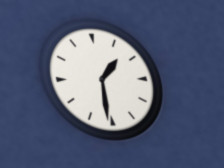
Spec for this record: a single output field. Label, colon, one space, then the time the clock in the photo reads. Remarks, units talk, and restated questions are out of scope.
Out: 1:31
